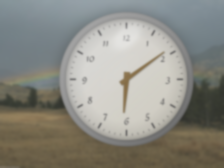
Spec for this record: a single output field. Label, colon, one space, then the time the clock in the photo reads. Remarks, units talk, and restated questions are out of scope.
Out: 6:09
